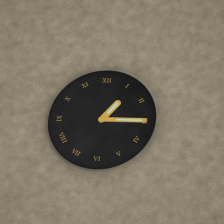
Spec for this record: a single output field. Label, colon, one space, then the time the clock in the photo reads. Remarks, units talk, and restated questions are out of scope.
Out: 1:15
